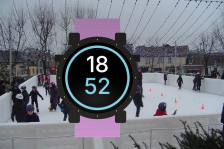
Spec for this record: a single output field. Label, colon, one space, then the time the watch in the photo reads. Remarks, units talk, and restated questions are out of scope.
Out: 18:52
